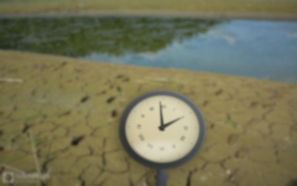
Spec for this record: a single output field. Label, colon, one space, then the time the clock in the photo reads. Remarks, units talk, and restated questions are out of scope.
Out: 1:59
